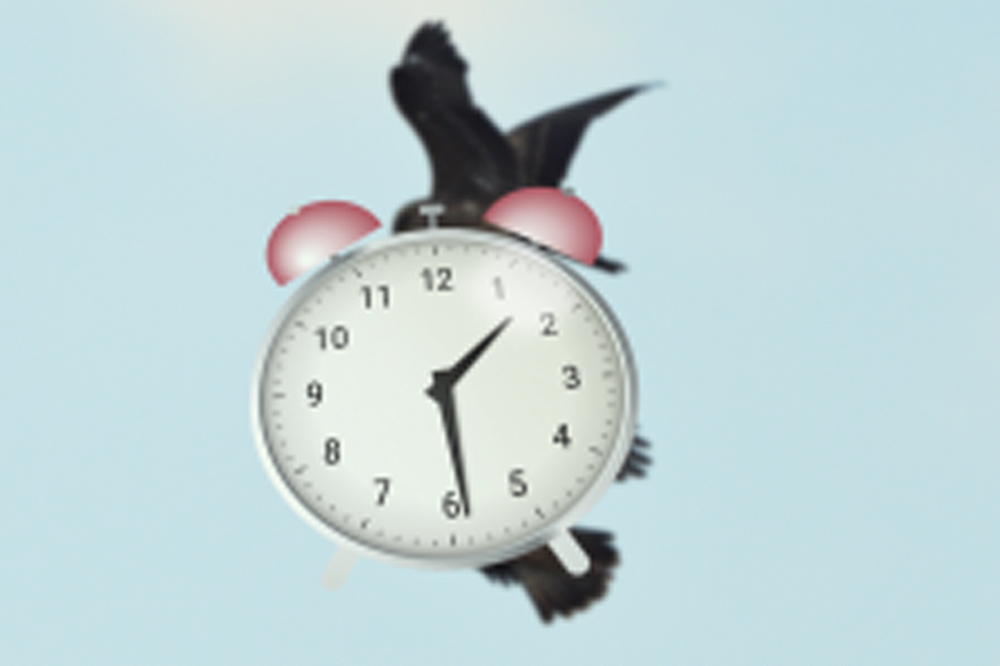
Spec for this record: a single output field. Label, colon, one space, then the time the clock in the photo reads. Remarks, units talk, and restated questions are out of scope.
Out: 1:29
